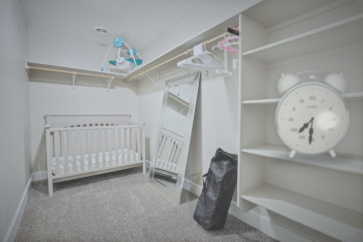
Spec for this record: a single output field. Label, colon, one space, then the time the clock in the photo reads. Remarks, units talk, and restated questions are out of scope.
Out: 7:31
